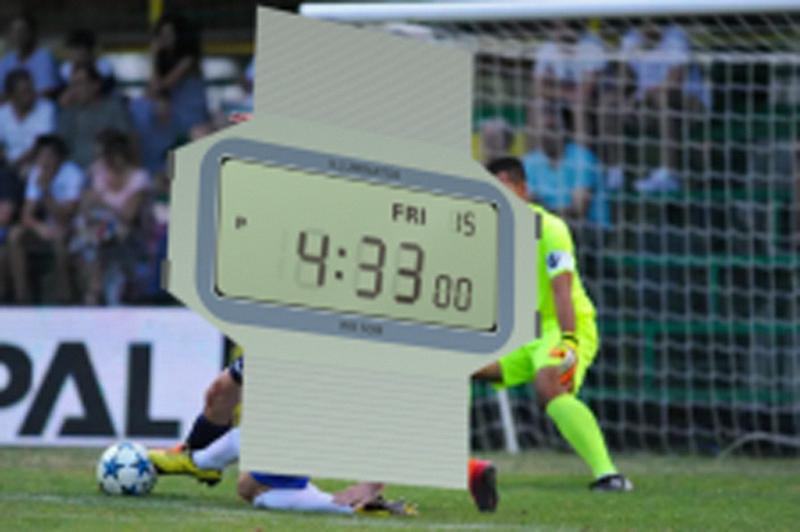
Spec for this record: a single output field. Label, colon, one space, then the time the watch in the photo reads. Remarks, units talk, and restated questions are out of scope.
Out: 4:33:00
